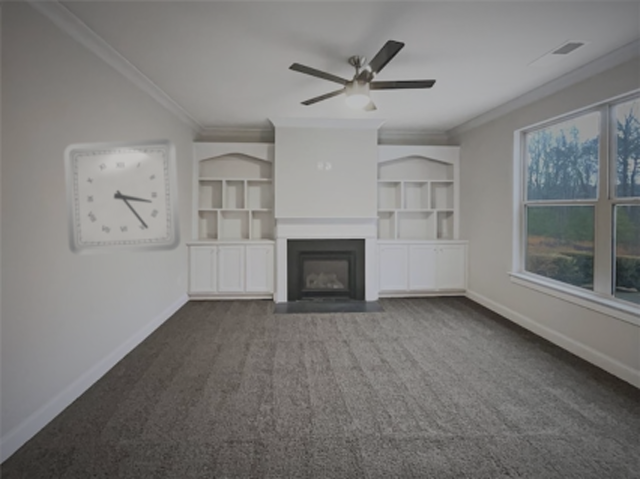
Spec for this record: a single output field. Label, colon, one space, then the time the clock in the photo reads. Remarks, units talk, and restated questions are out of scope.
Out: 3:24
